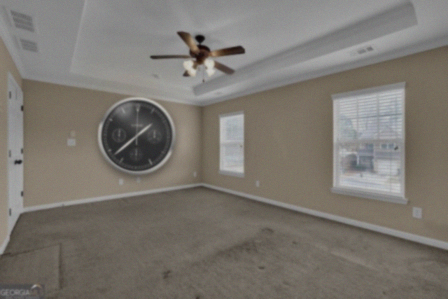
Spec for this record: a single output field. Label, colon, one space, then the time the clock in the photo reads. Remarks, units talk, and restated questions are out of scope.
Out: 1:38
